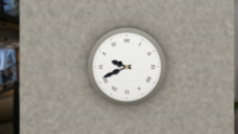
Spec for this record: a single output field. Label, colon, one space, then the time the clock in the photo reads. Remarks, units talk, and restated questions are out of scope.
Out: 9:41
